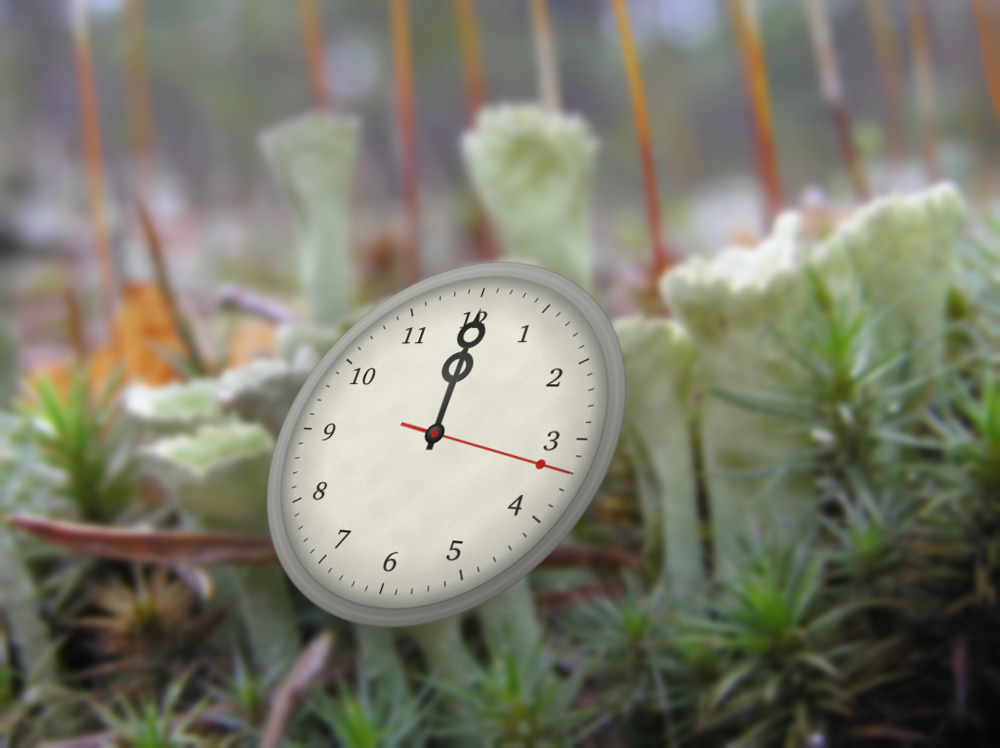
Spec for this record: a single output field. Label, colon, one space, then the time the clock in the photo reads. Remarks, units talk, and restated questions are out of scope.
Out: 12:00:17
